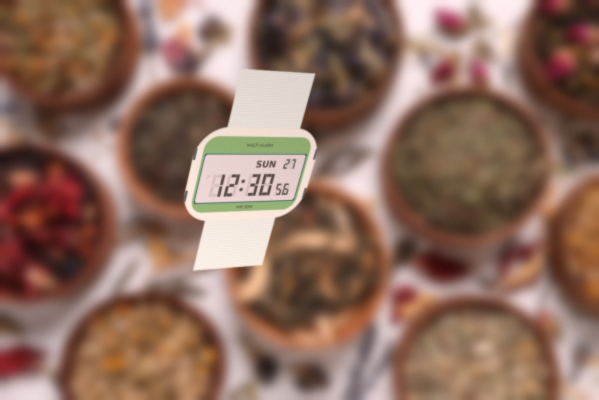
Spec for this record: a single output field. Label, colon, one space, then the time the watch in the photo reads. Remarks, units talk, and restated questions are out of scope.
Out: 12:30:56
